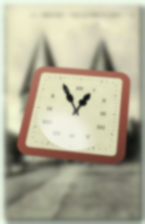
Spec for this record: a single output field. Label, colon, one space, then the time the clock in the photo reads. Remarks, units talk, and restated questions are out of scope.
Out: 12:55
